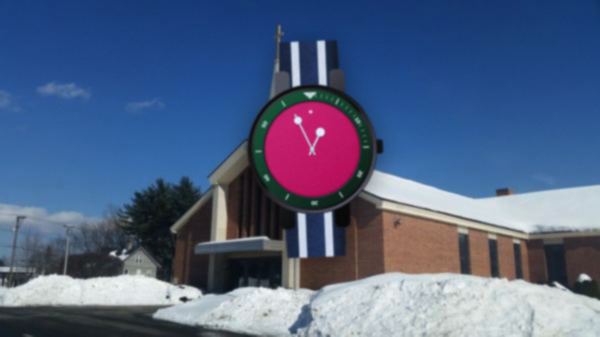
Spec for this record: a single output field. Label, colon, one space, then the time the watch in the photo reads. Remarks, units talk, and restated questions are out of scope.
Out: 12:56
